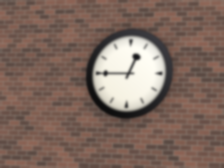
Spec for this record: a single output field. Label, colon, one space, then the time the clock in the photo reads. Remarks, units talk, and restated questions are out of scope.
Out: 12:45
